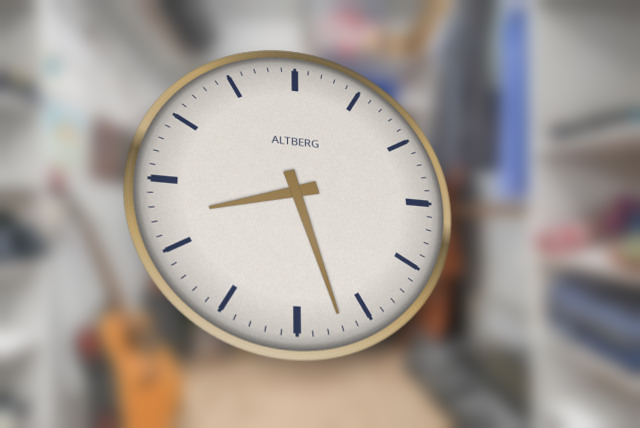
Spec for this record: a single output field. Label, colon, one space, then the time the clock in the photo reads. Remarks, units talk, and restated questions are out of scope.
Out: 8:27
